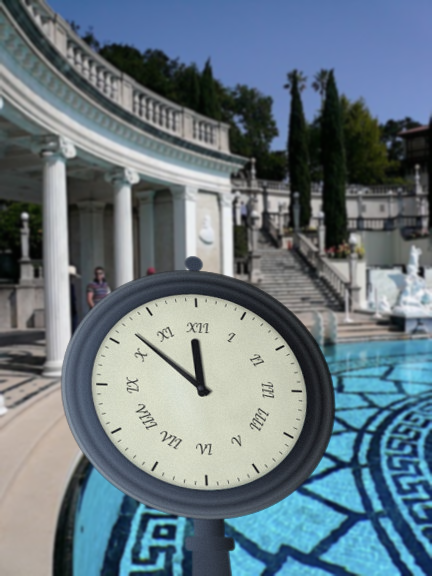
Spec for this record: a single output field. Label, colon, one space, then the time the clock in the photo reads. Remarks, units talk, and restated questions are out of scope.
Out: 11:52
